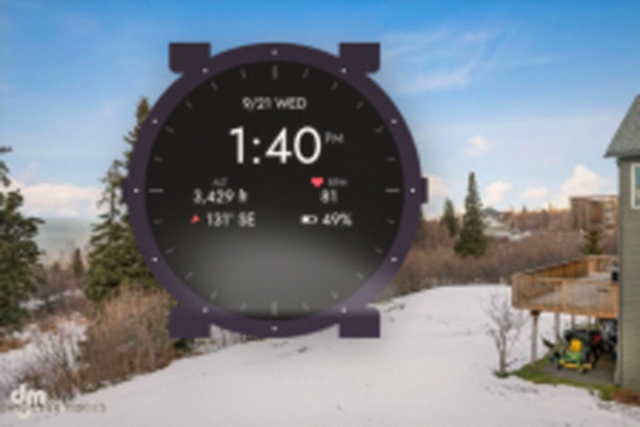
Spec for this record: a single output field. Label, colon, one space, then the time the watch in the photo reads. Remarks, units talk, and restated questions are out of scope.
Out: 1:40
